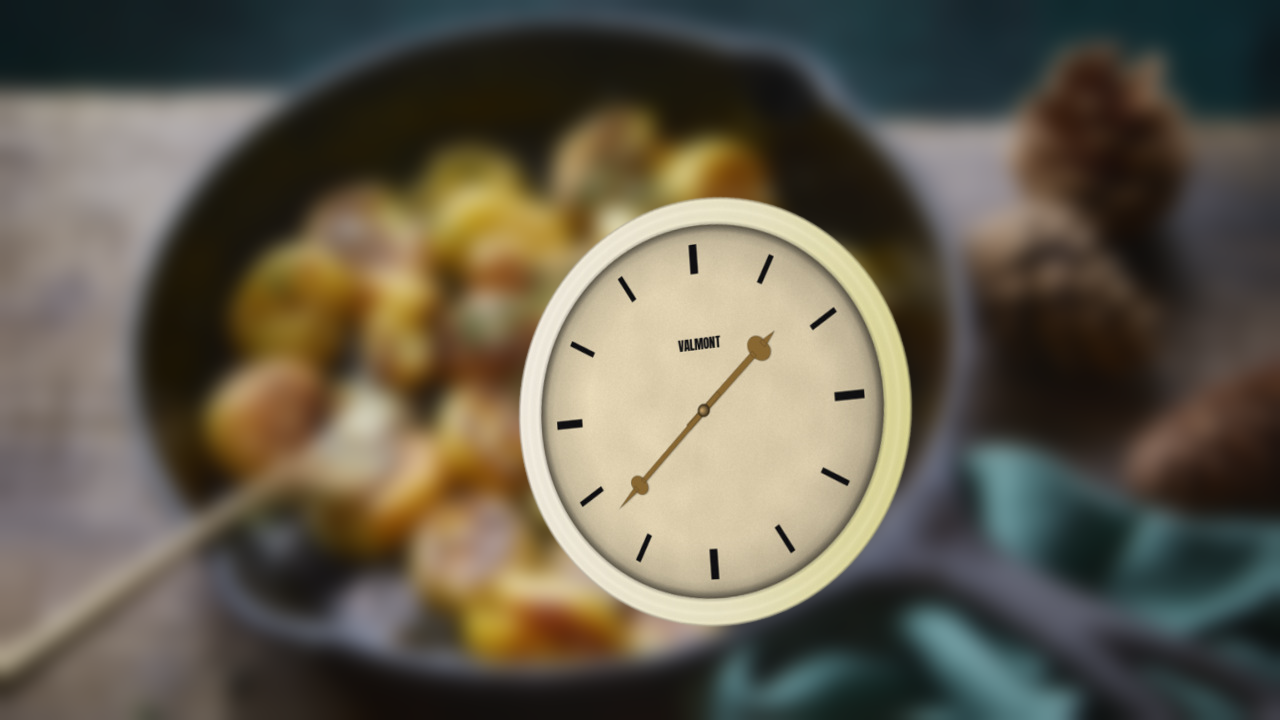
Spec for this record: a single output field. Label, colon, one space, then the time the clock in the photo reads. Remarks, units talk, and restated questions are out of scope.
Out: 1:38
